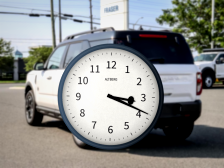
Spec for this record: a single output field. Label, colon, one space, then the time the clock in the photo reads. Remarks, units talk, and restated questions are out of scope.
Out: 3:19
